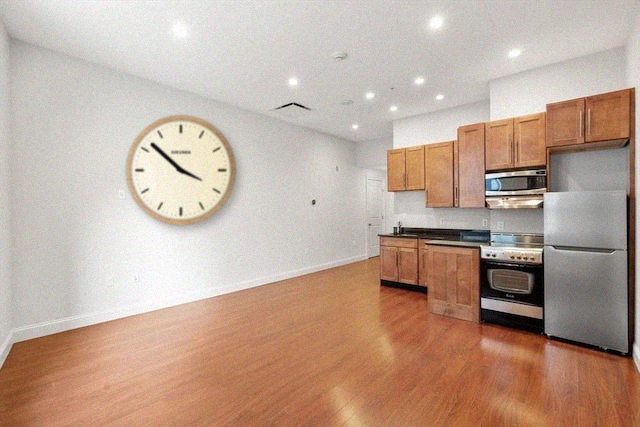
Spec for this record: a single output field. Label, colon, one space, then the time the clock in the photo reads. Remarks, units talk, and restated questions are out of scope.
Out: 3:52
